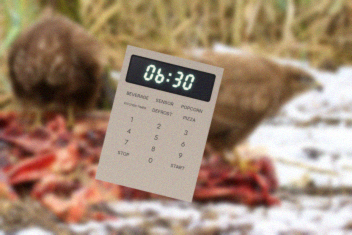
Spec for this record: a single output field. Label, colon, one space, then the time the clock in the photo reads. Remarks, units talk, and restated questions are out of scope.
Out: 6:30
